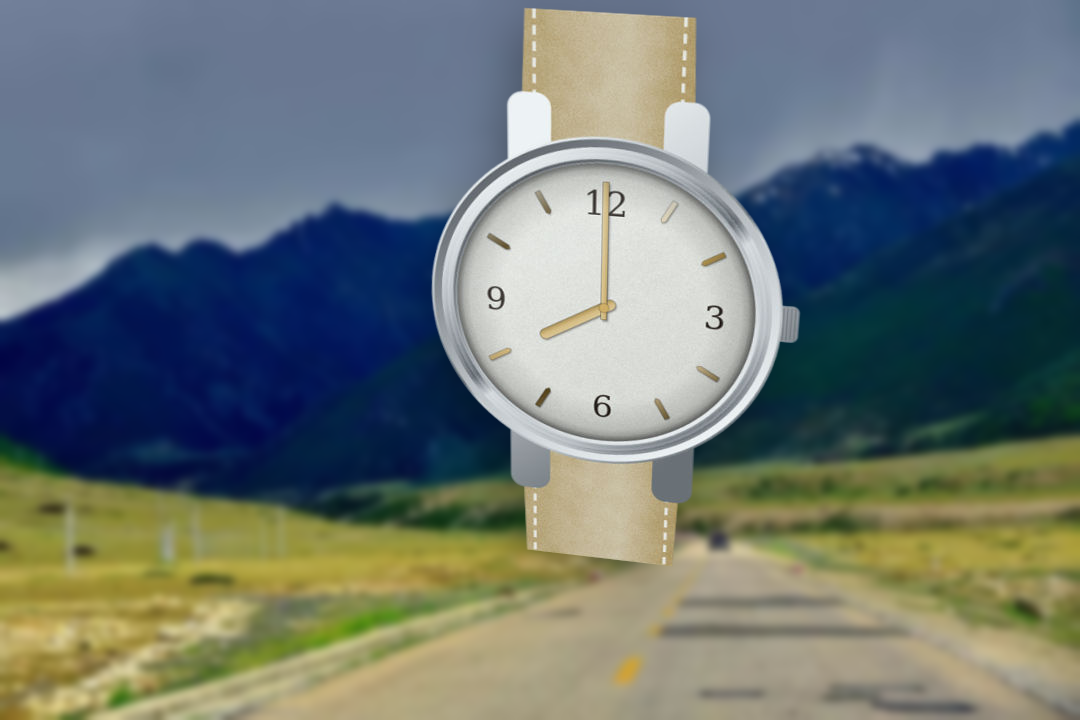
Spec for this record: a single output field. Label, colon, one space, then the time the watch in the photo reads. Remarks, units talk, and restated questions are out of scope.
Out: 8:00
